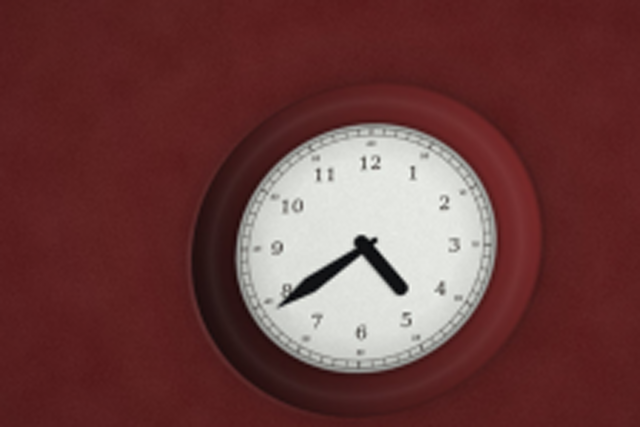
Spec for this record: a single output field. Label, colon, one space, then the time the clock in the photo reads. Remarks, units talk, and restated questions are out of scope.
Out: 4:39
